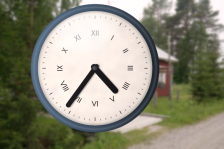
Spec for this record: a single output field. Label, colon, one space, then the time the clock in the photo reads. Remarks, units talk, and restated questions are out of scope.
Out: 4:36
